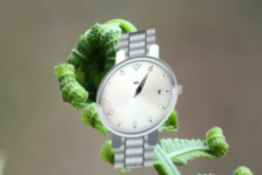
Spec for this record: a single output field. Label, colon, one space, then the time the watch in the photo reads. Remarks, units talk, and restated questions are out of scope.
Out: 1:05
